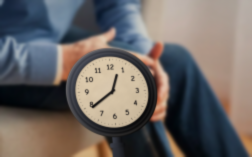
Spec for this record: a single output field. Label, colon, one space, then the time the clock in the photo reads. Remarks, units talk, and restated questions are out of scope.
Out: 12:39
